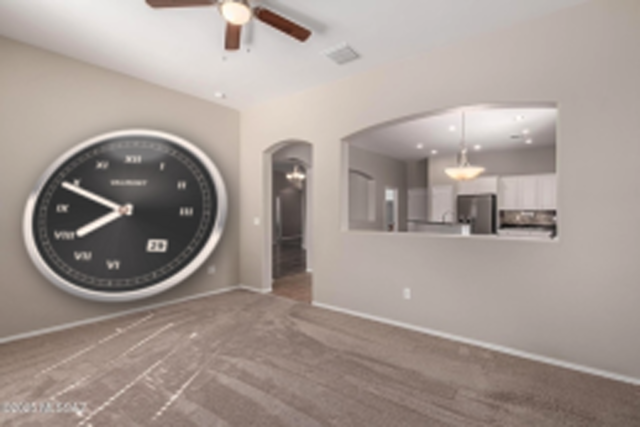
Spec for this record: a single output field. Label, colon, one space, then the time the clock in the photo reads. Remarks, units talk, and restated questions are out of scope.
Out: 7:49
